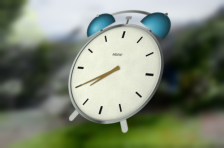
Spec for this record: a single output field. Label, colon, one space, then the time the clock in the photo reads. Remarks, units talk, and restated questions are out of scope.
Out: 7:40
